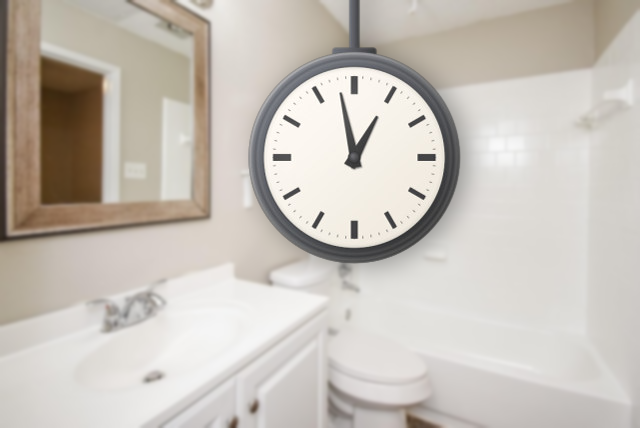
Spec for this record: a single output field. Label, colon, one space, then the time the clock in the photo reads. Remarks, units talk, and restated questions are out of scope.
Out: 12:58
